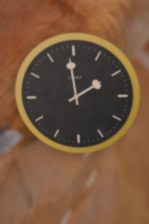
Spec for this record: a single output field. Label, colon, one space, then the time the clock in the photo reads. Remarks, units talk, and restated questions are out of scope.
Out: 1:59
